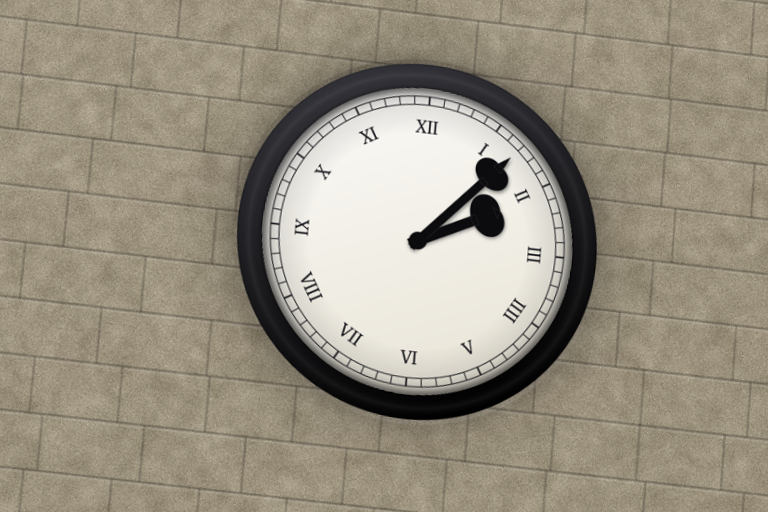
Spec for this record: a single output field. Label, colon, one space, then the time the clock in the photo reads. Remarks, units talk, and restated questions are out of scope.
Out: 2:07
